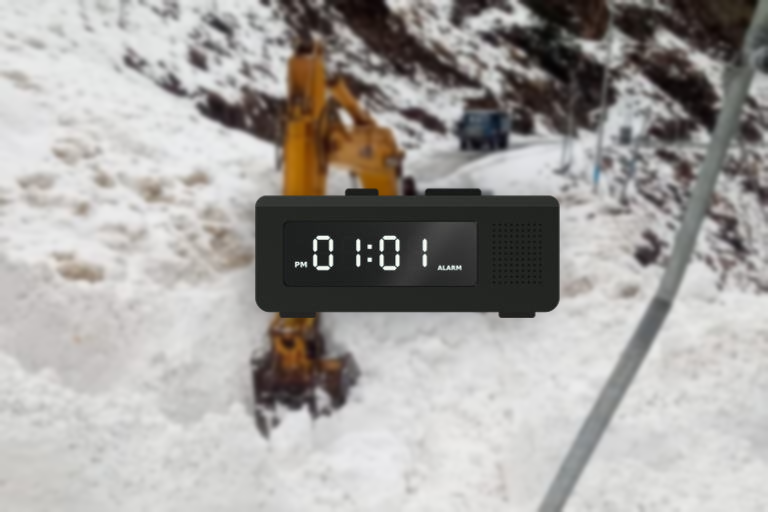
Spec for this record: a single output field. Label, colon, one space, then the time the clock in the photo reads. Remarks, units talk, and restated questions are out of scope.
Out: 1:01
